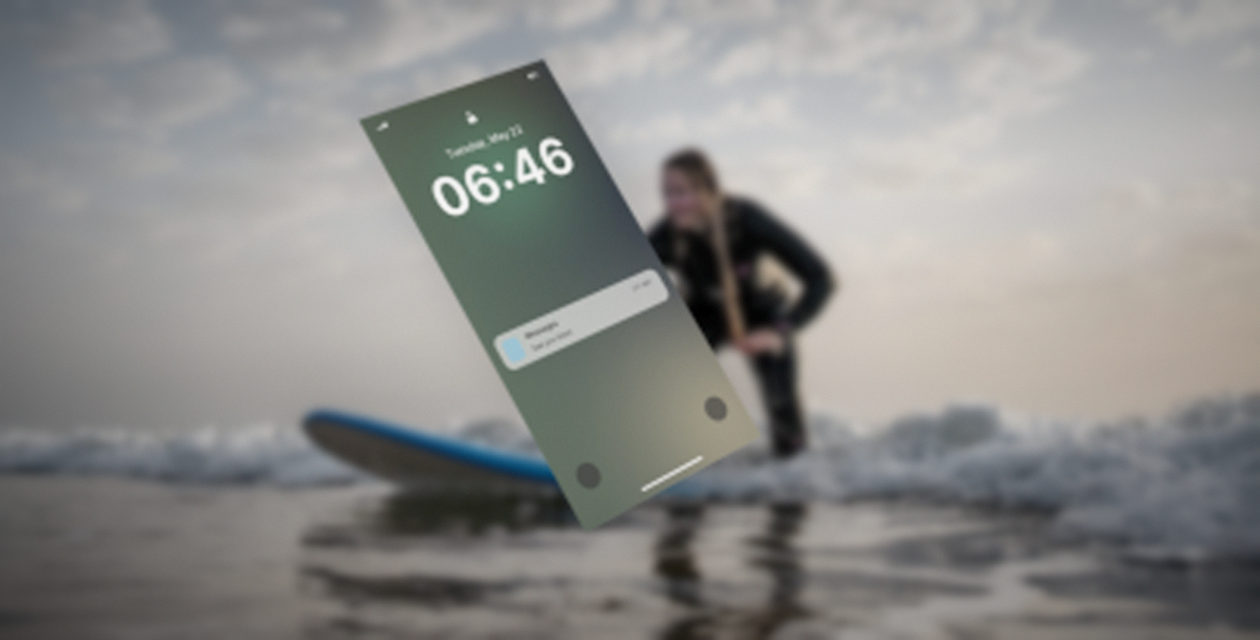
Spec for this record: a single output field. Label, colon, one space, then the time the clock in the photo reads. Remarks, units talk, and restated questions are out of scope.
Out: 6:46
